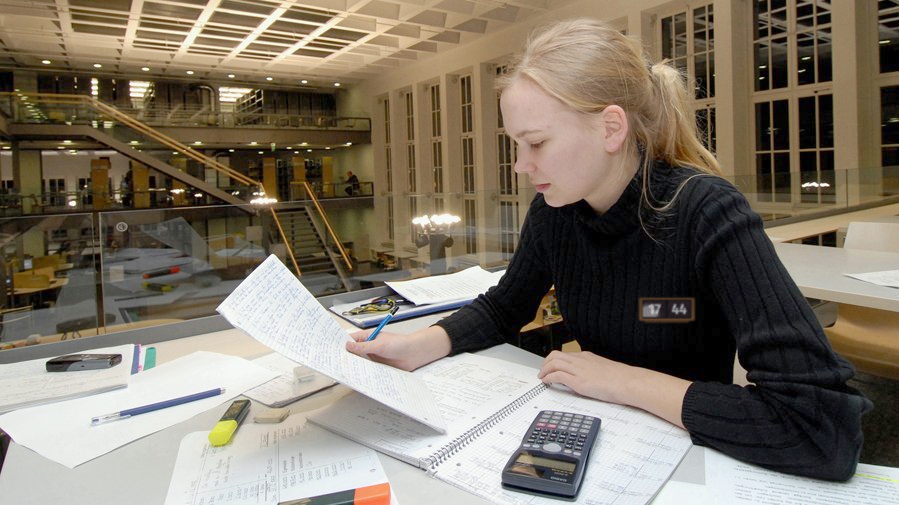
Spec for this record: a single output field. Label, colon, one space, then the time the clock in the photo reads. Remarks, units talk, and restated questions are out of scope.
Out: 17:44
